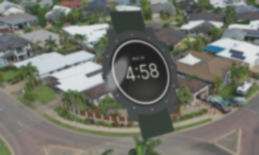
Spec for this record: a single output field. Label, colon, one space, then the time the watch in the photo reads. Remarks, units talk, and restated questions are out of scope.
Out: 4:58
